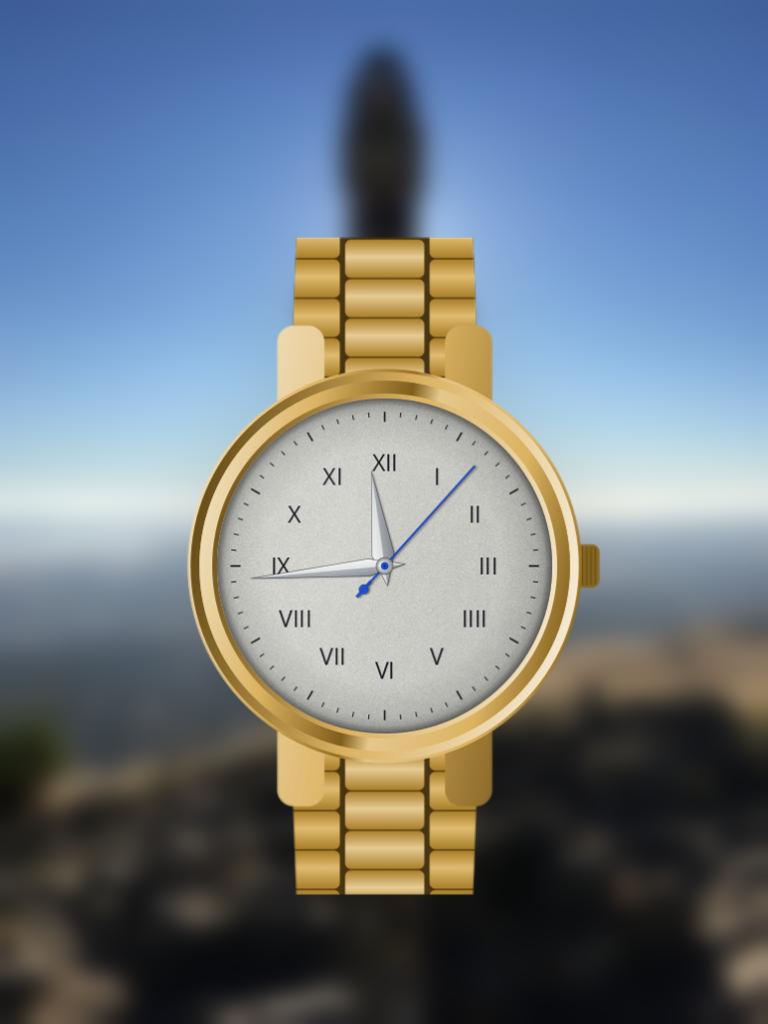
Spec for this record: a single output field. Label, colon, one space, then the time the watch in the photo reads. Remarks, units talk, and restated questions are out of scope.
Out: 11:44:07
